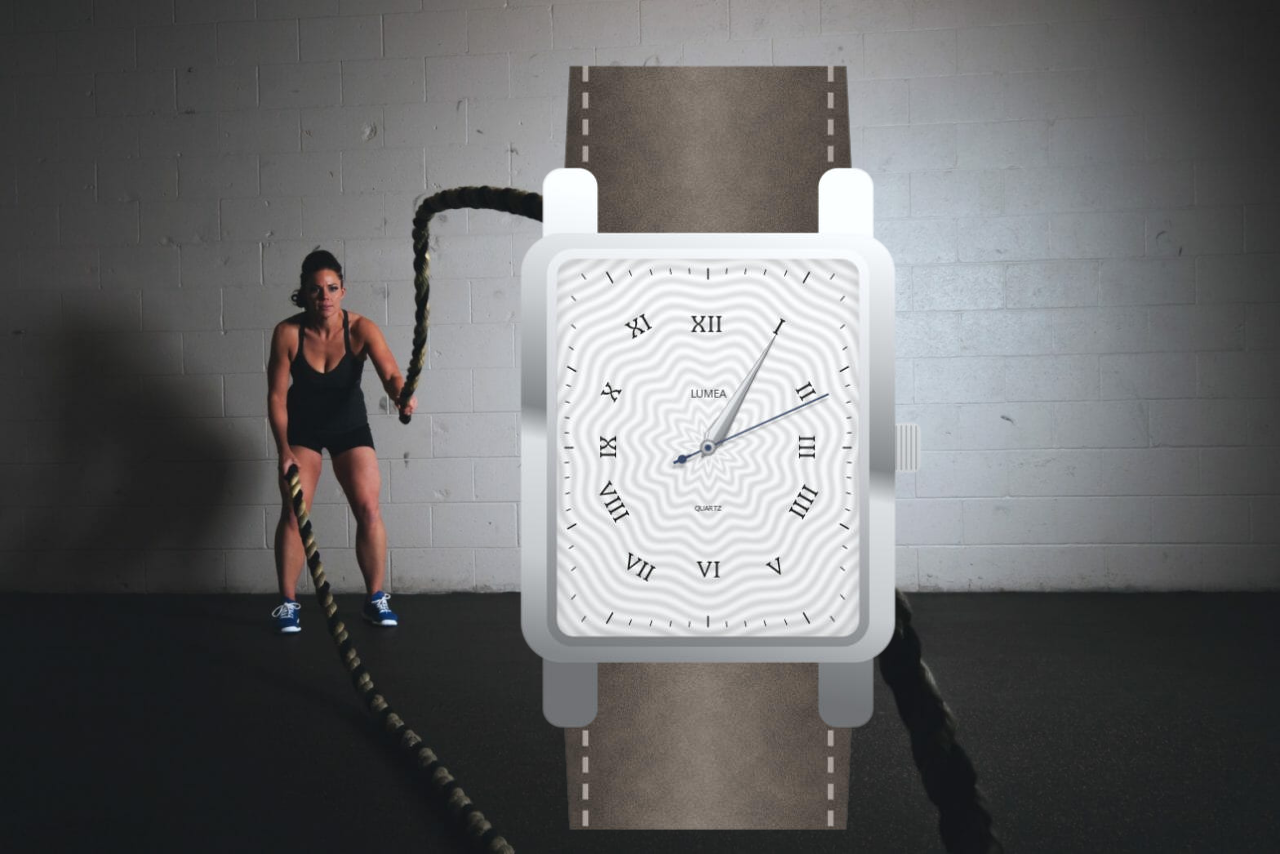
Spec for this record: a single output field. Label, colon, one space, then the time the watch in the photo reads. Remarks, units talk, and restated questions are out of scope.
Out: 1:05:11
